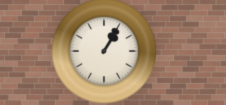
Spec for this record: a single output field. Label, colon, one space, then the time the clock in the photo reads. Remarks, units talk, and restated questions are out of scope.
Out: 1:05
